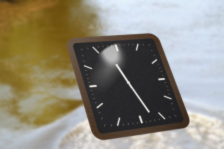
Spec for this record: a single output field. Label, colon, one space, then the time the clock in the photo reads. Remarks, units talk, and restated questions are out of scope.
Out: 11:27
